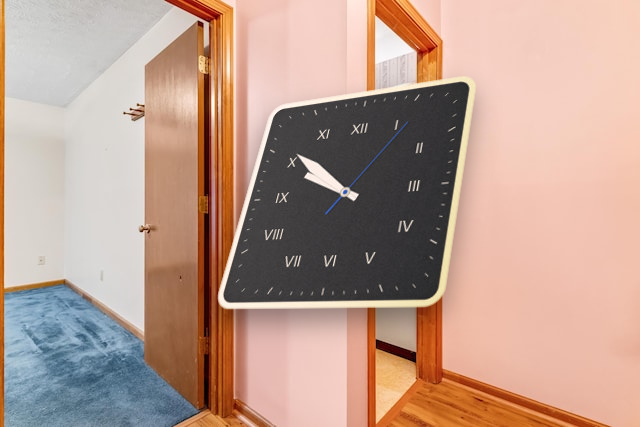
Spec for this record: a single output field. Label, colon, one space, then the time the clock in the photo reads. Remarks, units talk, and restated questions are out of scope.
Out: 9:51:06
